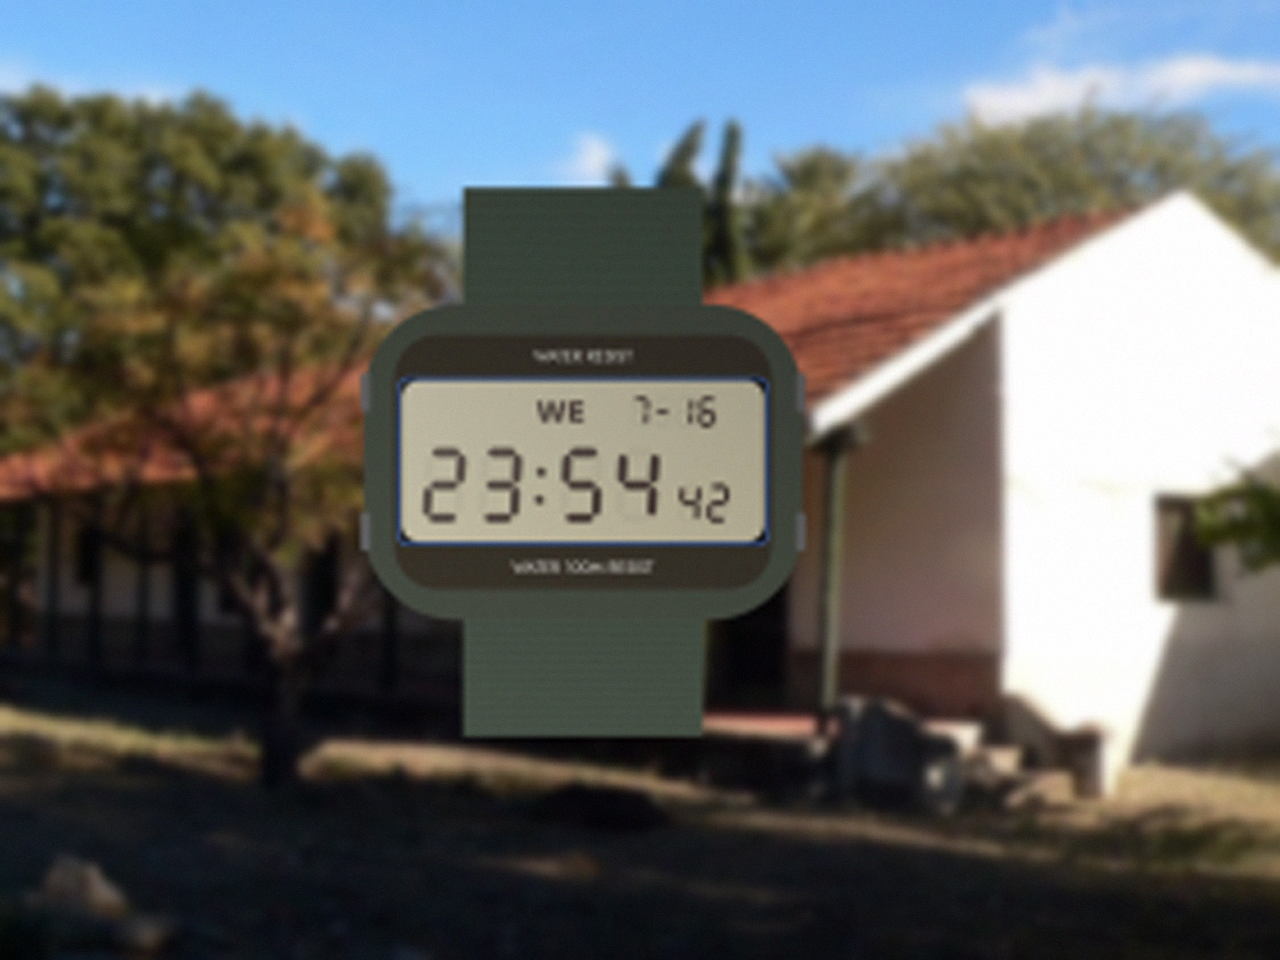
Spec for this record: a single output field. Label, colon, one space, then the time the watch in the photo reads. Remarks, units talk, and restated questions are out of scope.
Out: 23:54:42
